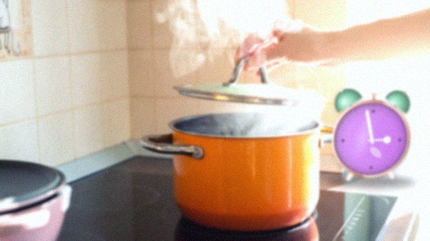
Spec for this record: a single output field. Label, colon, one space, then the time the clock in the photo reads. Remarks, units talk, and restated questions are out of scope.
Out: 2:58
